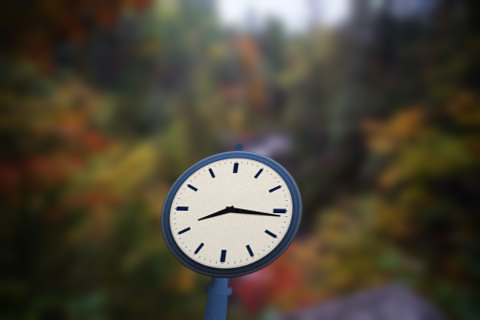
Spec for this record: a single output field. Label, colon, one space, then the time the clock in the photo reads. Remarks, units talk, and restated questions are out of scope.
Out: 8:16
